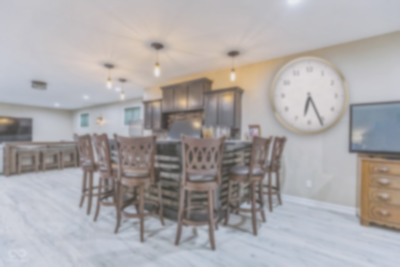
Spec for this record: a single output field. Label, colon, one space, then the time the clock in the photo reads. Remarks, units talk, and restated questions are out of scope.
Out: 6:26
